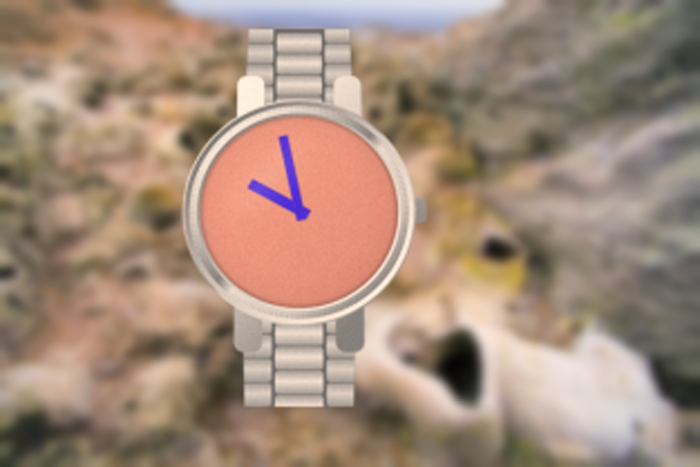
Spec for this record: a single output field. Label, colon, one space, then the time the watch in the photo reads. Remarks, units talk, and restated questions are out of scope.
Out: 9:58
